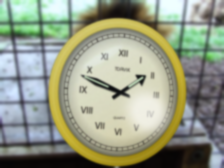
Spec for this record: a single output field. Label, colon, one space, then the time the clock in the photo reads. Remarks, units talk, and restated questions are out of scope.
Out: 1:48
